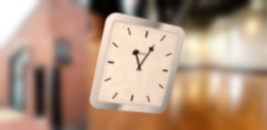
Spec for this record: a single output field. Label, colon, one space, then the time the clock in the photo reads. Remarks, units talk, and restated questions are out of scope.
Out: 11:04
